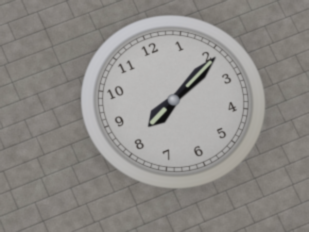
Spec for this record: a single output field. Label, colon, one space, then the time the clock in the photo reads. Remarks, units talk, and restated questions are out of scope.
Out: 8:11
